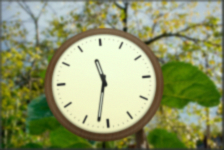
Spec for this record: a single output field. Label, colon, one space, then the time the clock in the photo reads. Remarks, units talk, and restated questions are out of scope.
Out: 11:32
